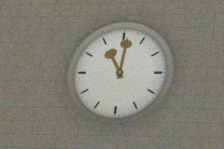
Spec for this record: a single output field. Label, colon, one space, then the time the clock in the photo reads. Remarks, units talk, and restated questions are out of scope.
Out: 11:01
